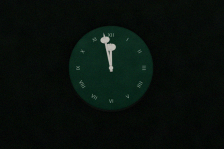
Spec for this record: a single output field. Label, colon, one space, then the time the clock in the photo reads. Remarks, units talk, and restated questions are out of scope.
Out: 11:58
